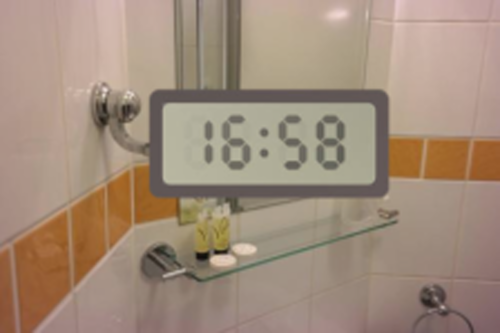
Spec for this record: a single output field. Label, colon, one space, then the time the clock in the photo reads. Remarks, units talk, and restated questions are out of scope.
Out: 16:58
